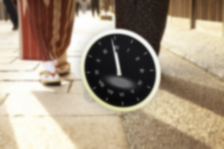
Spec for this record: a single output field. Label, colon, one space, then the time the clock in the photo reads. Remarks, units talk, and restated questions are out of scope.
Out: 11:59
